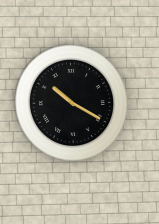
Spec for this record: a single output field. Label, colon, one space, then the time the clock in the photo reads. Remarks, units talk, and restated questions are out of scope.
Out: 10:20
